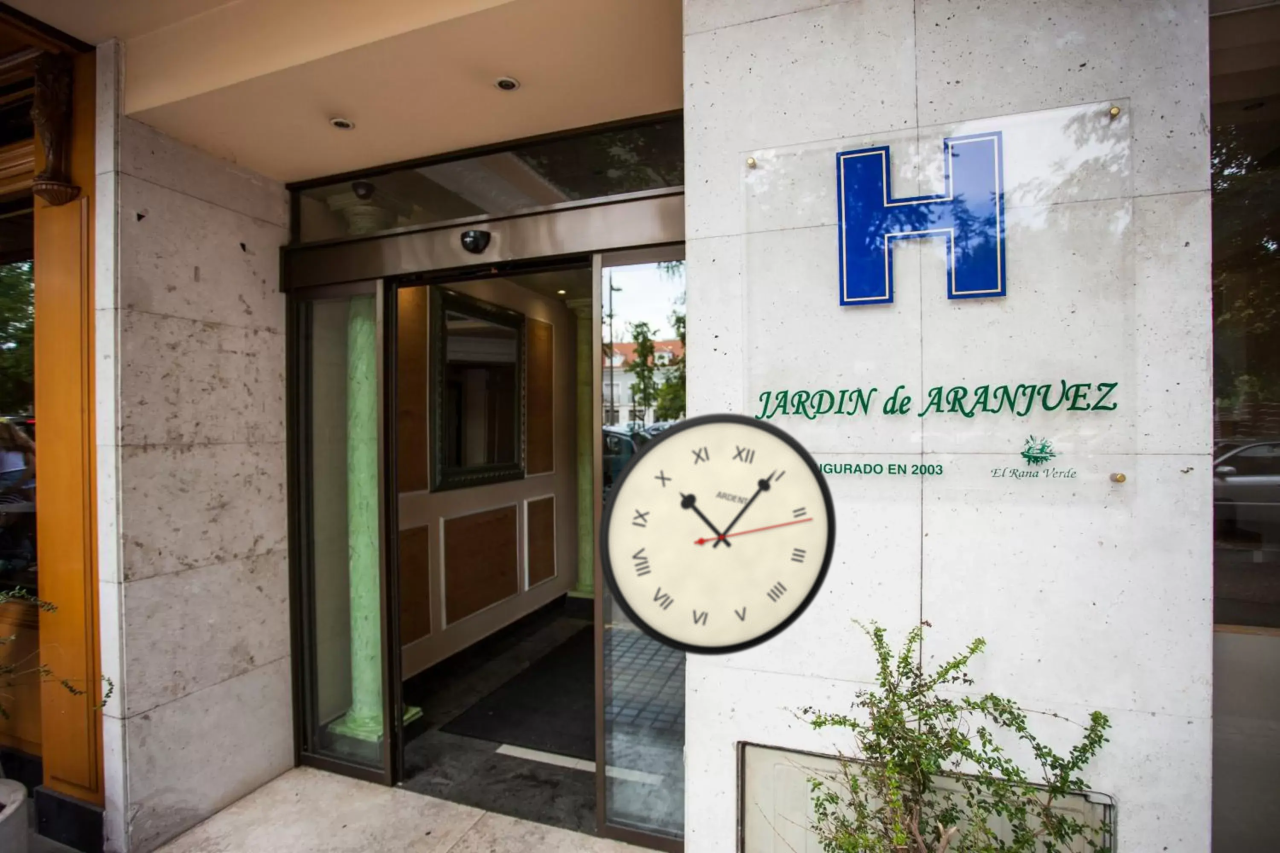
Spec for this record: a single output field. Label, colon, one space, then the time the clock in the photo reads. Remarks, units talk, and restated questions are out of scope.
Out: 10:04:11
